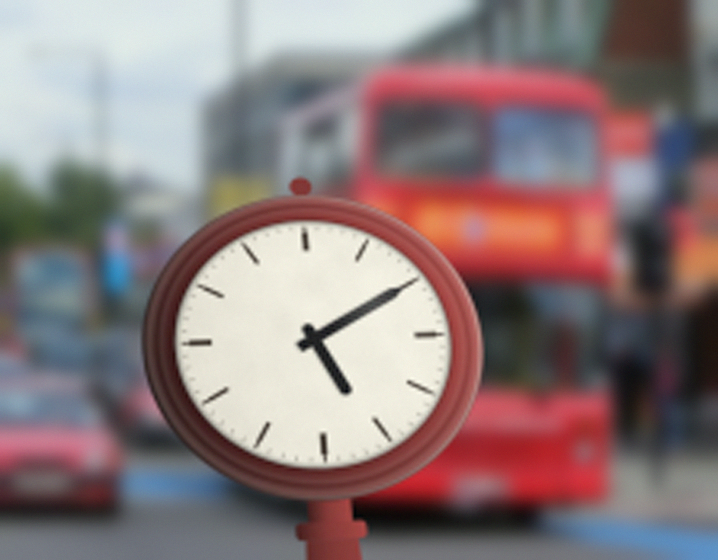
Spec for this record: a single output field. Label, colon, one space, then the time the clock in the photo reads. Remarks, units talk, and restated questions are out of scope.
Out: 5:10
